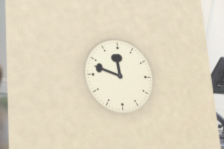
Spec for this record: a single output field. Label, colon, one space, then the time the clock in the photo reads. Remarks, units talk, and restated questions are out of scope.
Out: 11:48
